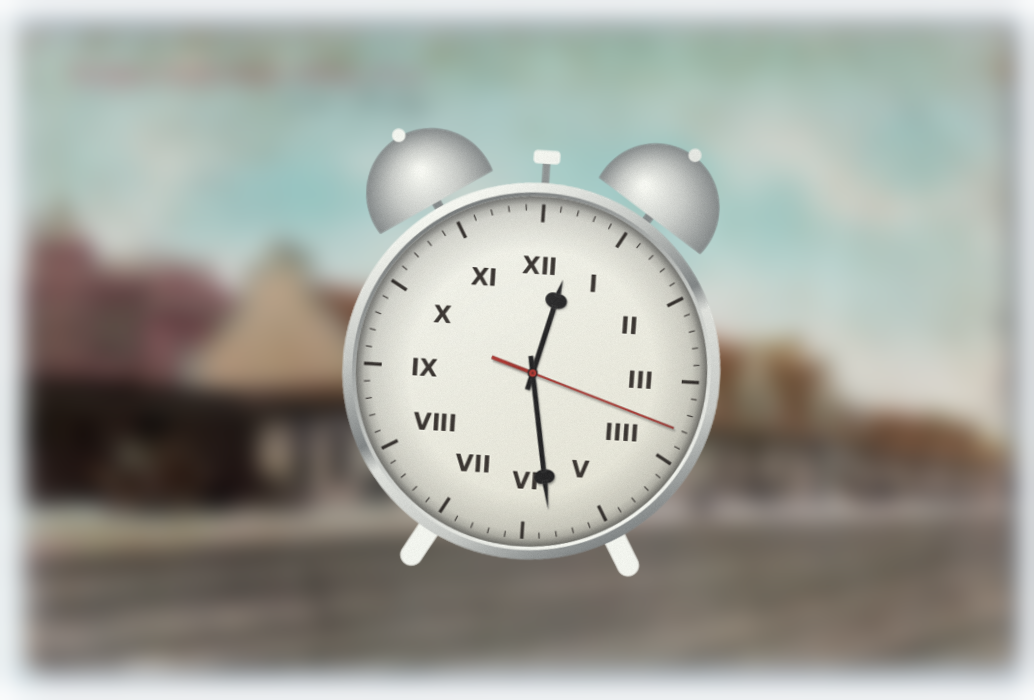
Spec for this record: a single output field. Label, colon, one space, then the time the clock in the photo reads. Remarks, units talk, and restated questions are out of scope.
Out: 12:28:18
